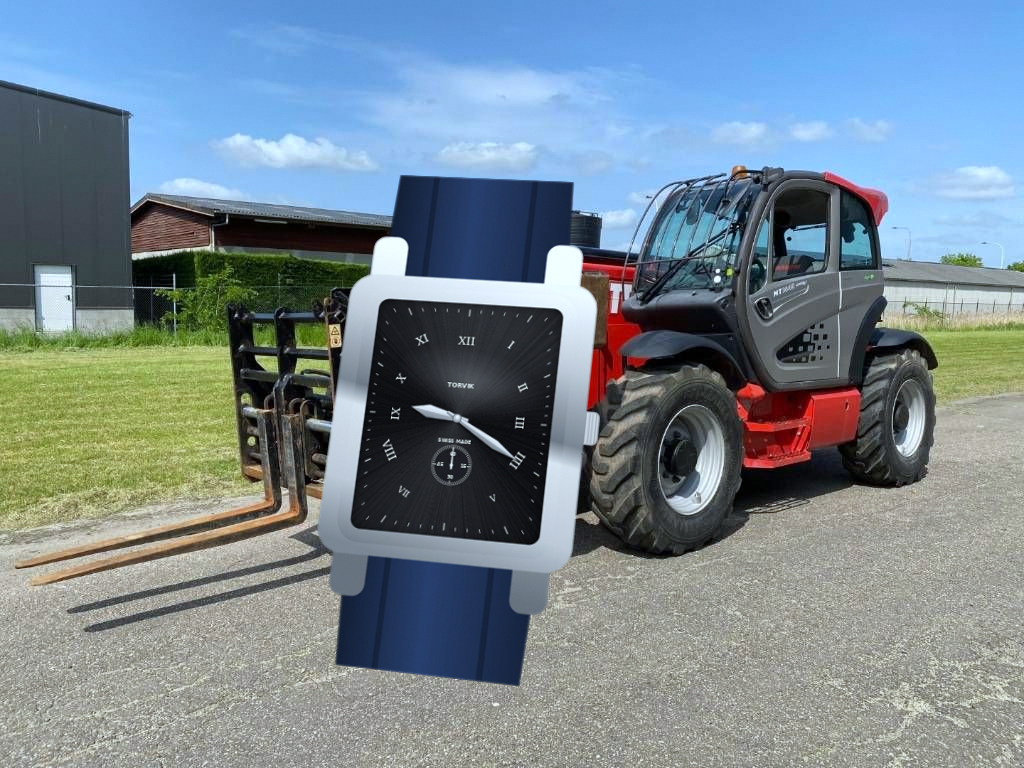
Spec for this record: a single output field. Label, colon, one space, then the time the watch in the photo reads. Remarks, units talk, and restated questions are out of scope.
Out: 9:20
